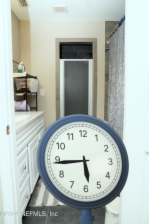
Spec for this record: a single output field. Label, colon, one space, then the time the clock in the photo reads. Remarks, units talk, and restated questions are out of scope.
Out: 5:44
